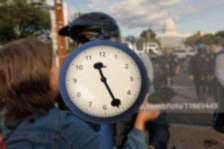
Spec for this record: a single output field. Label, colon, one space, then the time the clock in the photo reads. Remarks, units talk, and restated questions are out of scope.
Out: 11:26
